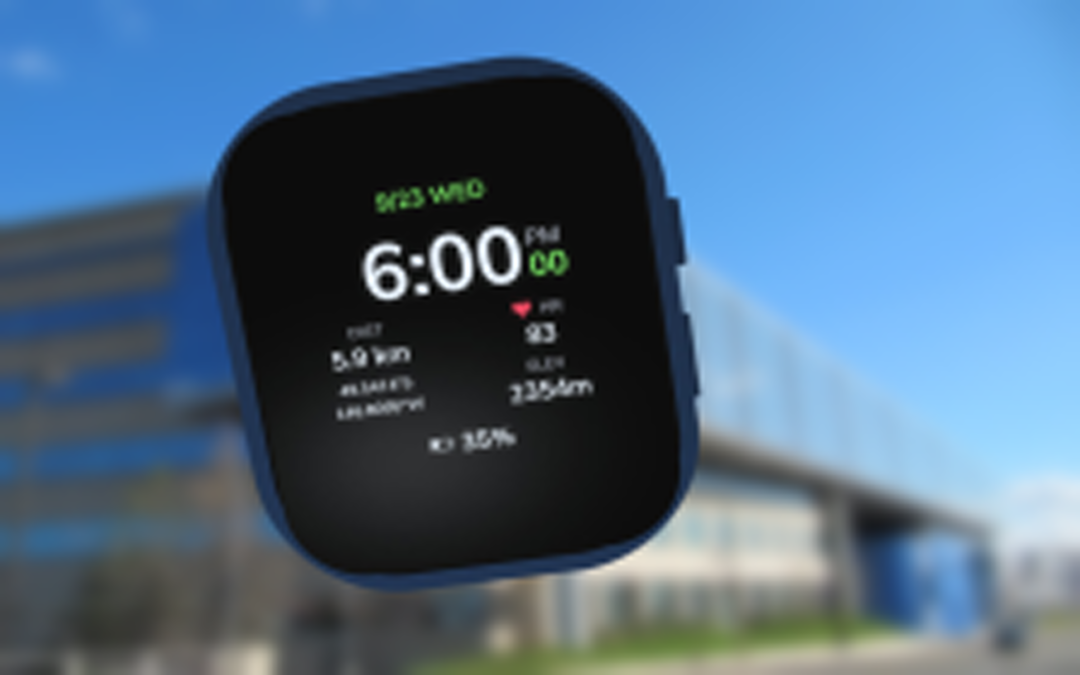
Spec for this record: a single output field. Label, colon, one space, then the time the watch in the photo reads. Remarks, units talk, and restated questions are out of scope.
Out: 6:00
